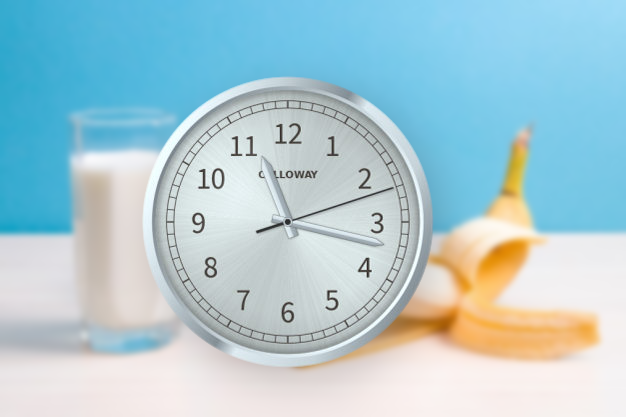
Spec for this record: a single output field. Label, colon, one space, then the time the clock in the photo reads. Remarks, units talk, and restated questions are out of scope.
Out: 11:17:12
